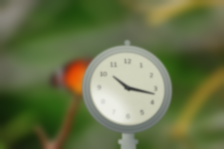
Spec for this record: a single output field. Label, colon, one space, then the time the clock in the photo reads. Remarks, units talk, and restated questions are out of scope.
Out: 10:17
